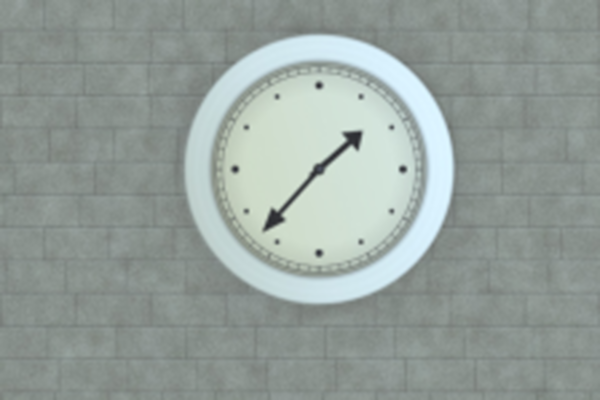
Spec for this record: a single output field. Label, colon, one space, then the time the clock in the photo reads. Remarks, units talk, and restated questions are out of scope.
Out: 1:37
